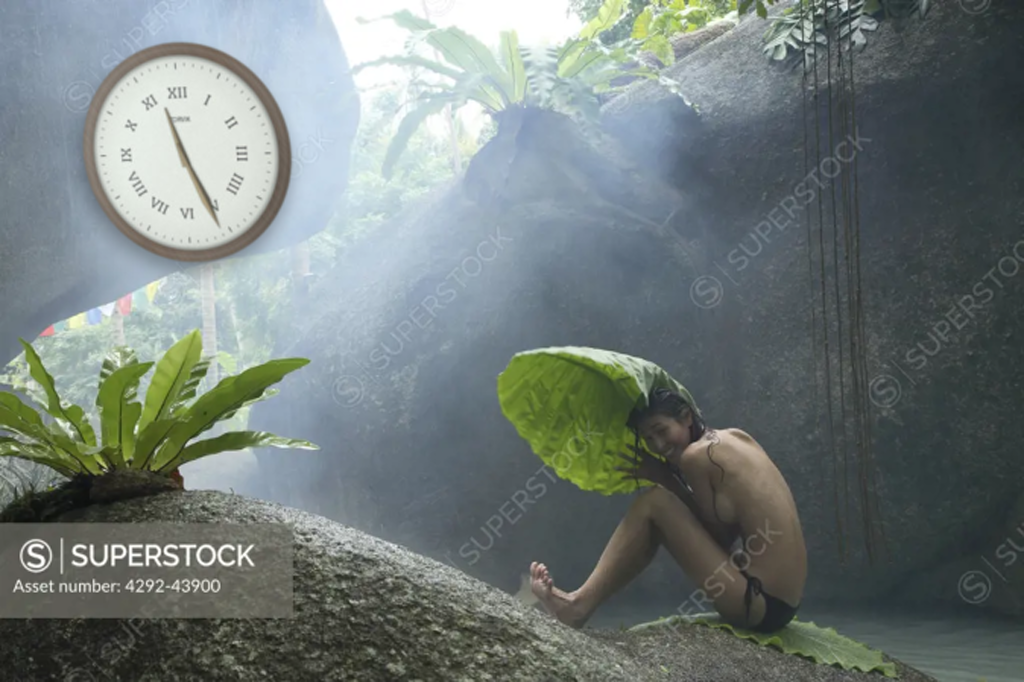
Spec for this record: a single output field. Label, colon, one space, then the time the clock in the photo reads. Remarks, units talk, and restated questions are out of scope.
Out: 11:26
